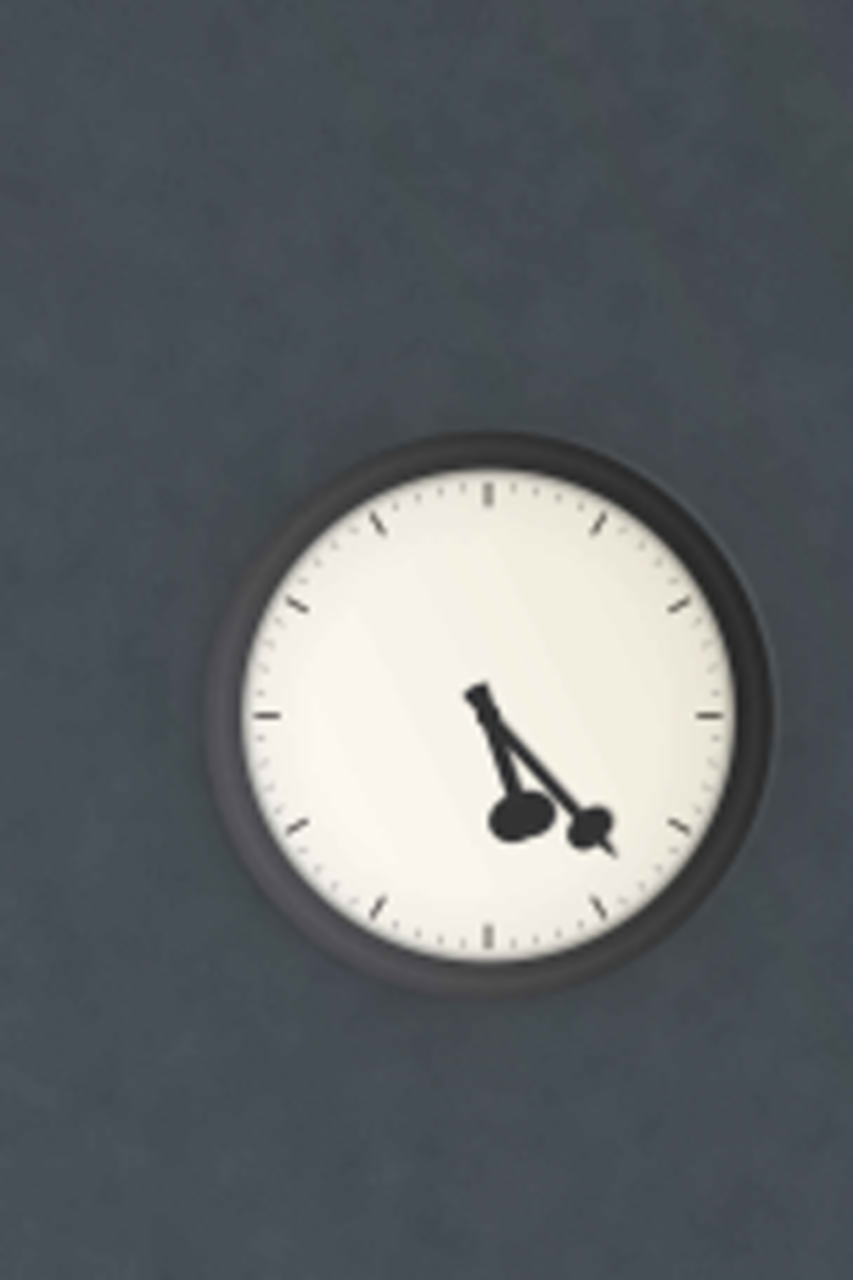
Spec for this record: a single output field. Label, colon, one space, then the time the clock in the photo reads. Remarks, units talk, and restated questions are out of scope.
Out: 5:23
